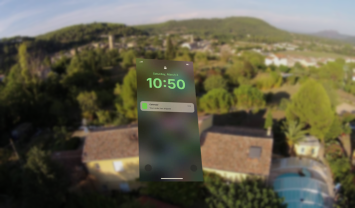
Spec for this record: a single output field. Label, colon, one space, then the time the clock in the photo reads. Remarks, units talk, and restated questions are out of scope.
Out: 10:50
